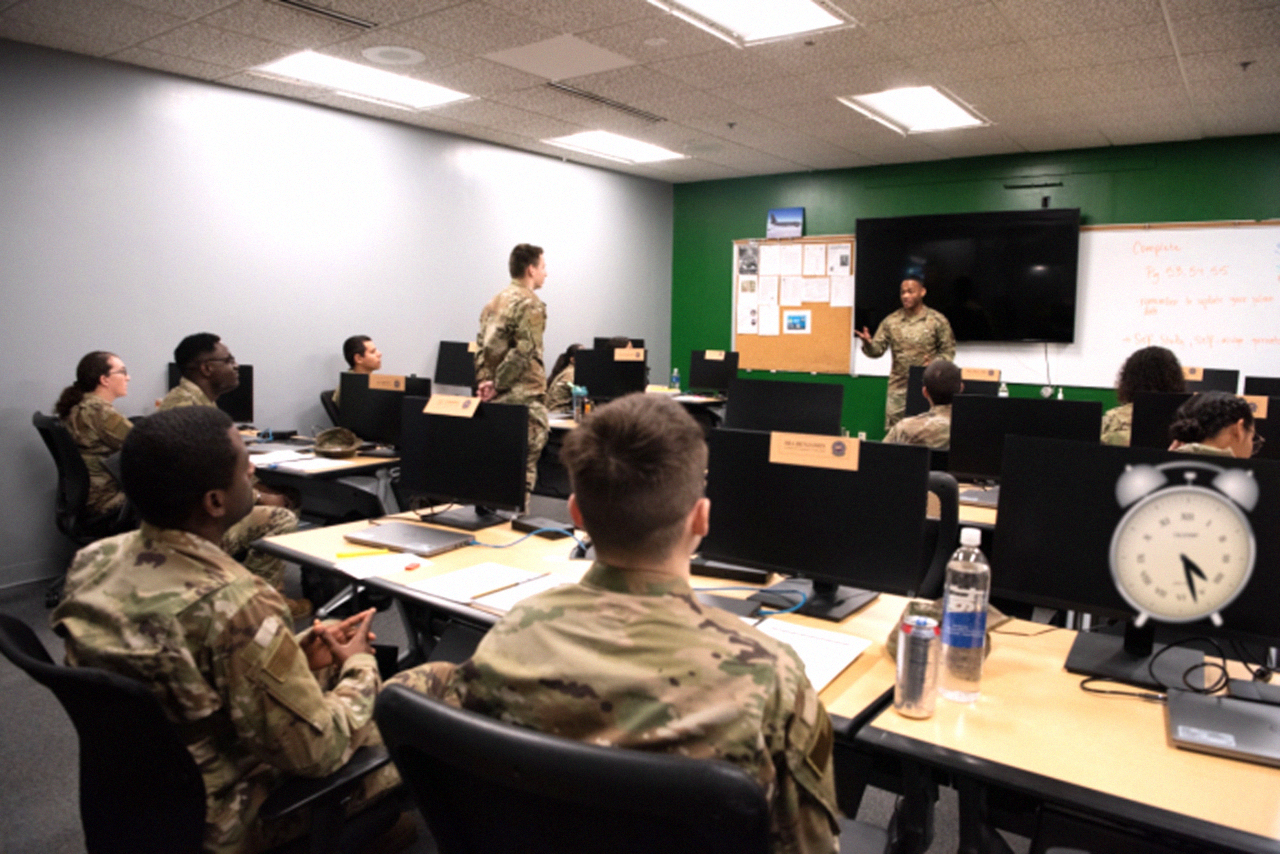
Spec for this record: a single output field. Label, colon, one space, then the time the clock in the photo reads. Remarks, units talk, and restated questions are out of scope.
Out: 4:27
